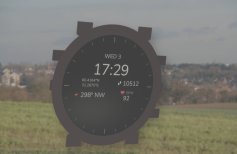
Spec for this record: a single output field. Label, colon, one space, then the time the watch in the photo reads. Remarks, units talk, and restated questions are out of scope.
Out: 17:29
